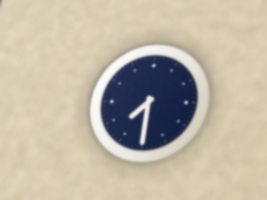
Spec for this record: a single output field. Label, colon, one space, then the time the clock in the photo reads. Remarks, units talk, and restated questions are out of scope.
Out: 7:30
